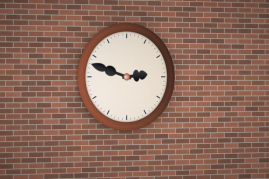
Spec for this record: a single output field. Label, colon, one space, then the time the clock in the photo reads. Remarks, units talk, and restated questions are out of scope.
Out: 2:48
